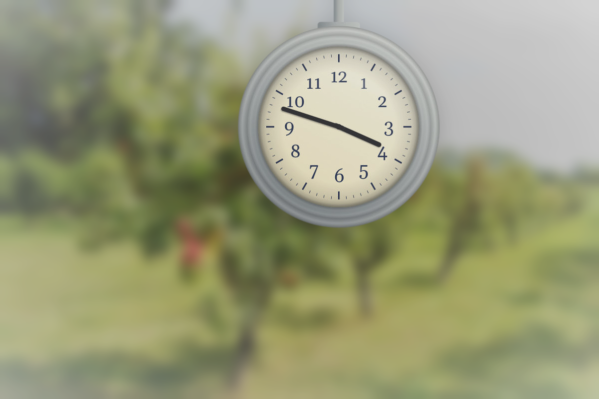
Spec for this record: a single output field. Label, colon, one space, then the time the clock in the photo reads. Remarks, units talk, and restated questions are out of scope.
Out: 3:48
